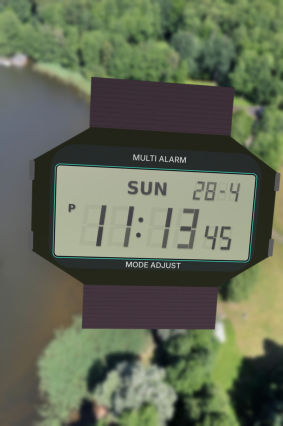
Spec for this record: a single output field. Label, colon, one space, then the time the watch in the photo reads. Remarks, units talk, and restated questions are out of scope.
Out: 11:13:45
